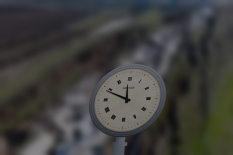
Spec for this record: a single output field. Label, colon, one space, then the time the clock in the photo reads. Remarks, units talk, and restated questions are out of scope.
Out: 11:49
